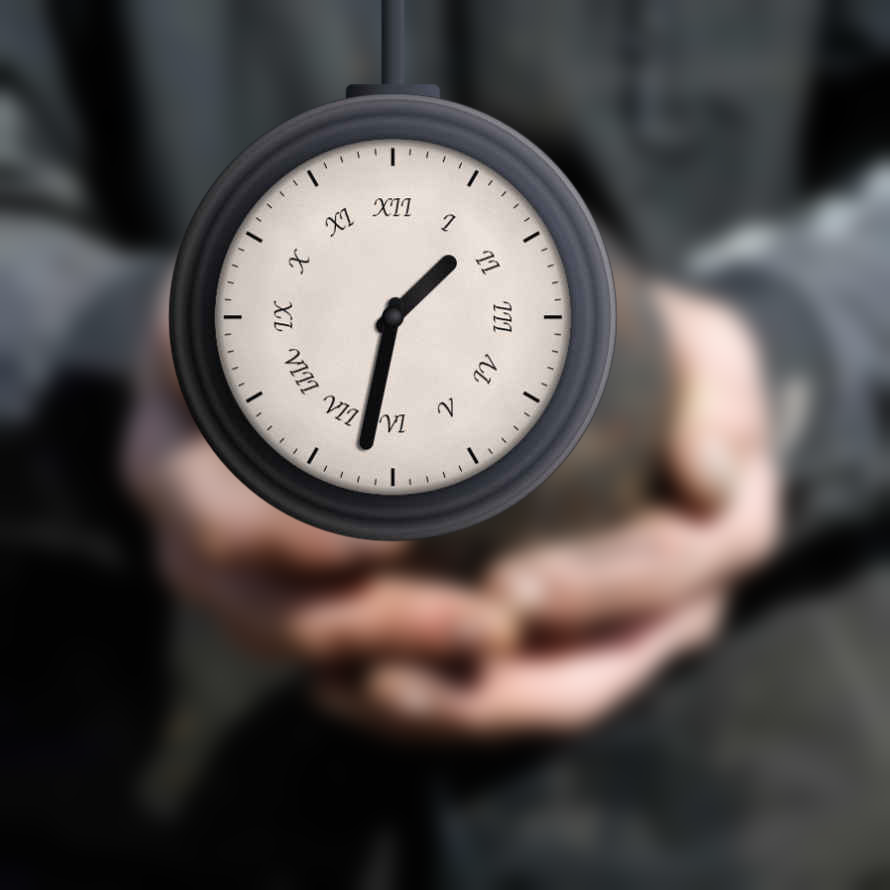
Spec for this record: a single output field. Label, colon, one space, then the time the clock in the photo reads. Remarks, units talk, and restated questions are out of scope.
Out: 1:32
